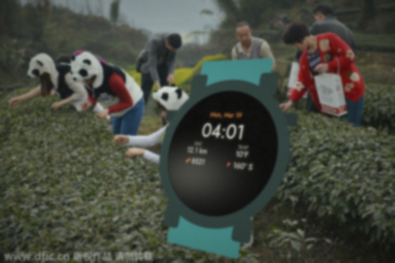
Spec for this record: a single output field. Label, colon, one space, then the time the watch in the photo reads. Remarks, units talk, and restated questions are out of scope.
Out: 4:01
